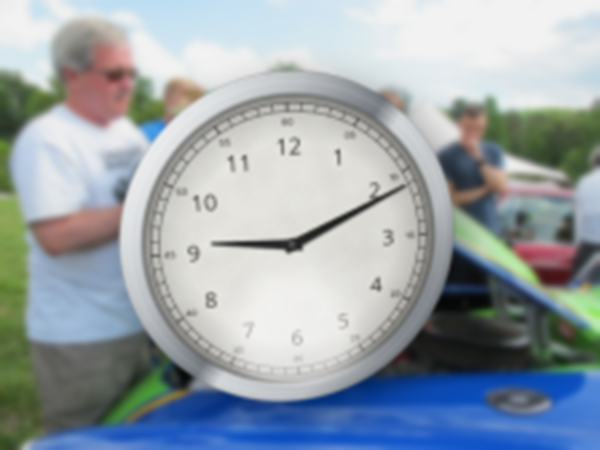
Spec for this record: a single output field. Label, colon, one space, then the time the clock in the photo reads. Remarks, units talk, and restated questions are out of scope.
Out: 9:11
